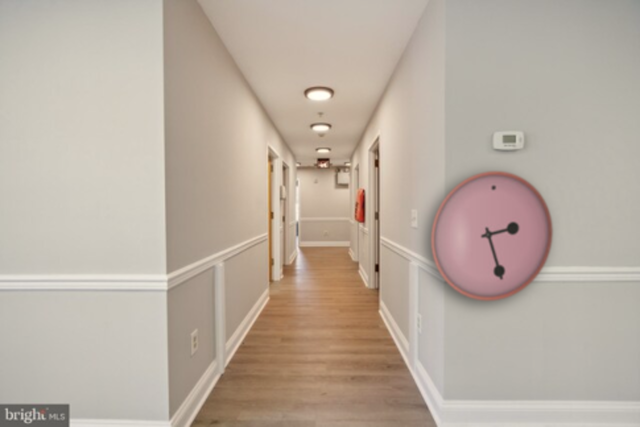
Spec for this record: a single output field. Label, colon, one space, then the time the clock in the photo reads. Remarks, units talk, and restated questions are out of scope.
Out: 2:26
